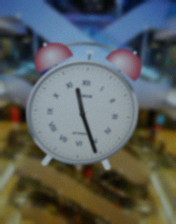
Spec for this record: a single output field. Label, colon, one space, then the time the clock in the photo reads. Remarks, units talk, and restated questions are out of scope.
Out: 11:26
